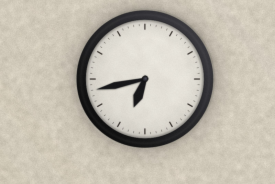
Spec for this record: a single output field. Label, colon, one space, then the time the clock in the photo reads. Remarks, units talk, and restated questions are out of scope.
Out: 6:43
